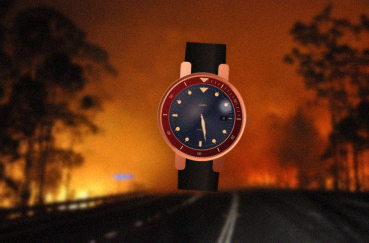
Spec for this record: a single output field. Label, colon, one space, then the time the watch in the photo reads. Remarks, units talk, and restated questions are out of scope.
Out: 5:28
